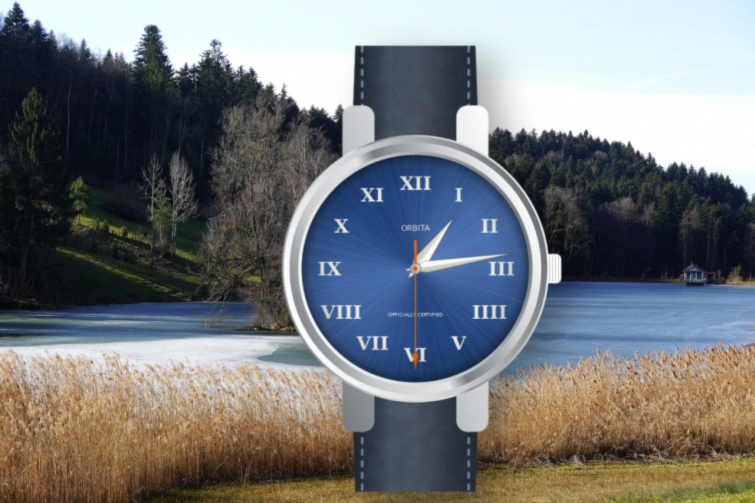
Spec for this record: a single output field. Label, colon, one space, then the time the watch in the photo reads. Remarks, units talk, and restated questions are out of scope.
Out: 1:13:30
